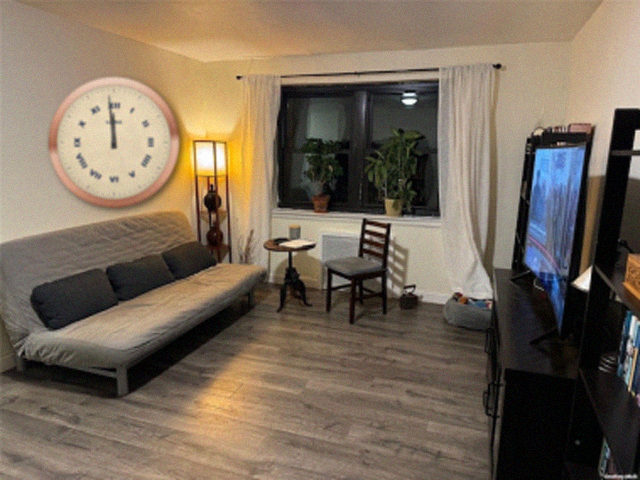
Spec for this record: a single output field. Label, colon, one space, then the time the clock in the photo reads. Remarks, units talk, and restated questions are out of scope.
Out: 11:59
